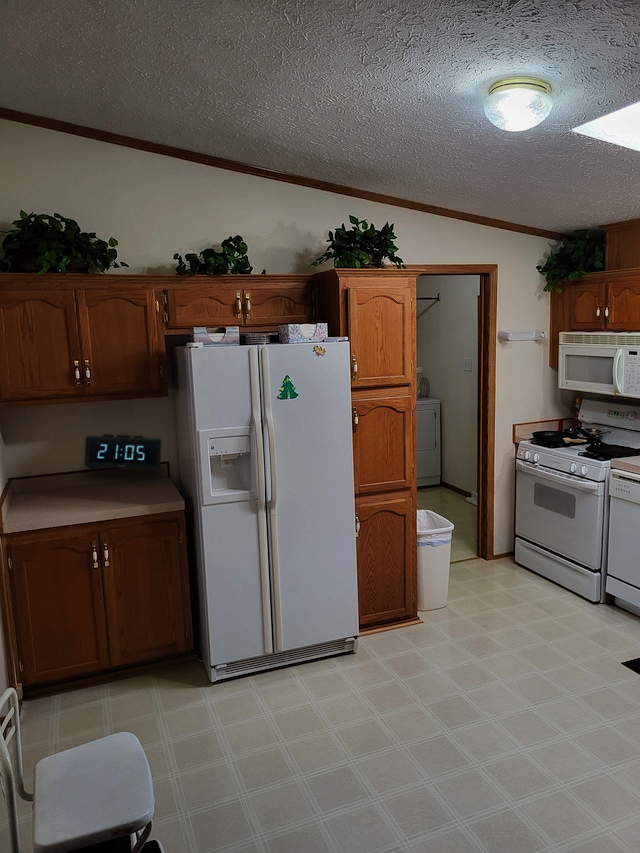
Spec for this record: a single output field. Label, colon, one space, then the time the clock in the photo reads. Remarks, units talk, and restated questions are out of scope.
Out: 21:05
